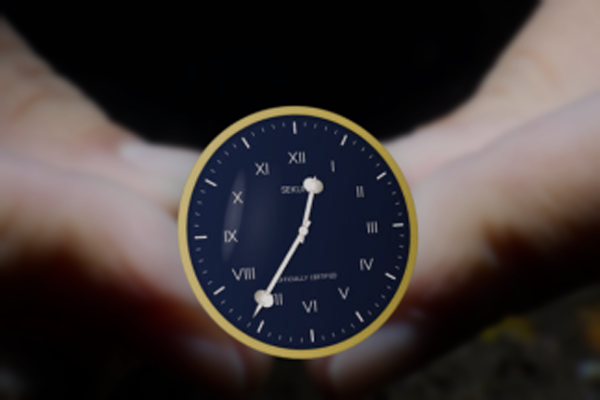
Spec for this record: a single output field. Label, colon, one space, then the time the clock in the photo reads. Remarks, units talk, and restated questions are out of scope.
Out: 12:36
